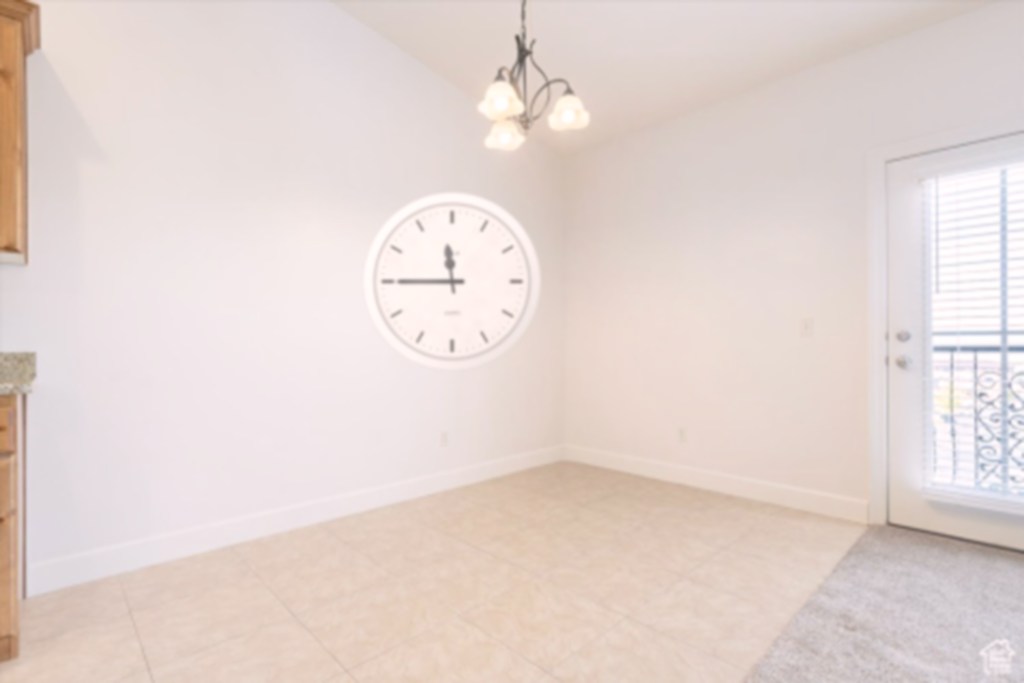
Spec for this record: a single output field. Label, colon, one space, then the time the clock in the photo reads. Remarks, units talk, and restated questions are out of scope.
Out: 11:45
